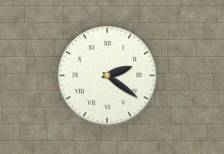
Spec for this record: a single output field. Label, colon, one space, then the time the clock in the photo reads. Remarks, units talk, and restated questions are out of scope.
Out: 2:21
